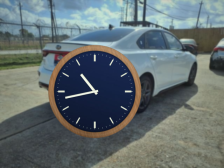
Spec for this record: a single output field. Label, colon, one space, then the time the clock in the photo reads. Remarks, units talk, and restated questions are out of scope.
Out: 10:43
